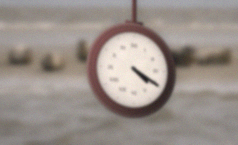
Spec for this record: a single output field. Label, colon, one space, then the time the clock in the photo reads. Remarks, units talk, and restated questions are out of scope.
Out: 4:20
